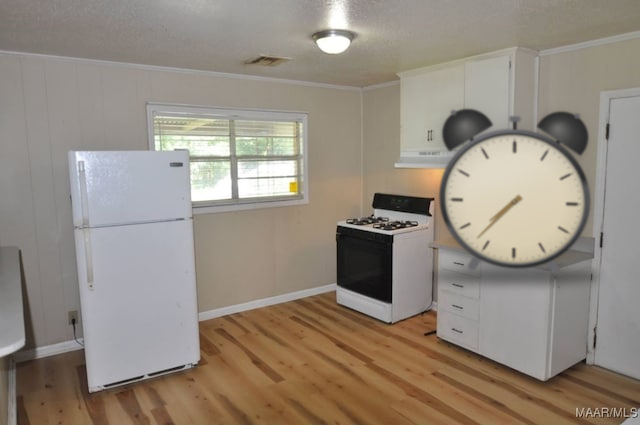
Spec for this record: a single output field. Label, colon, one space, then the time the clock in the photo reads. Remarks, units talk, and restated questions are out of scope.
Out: 7:37
